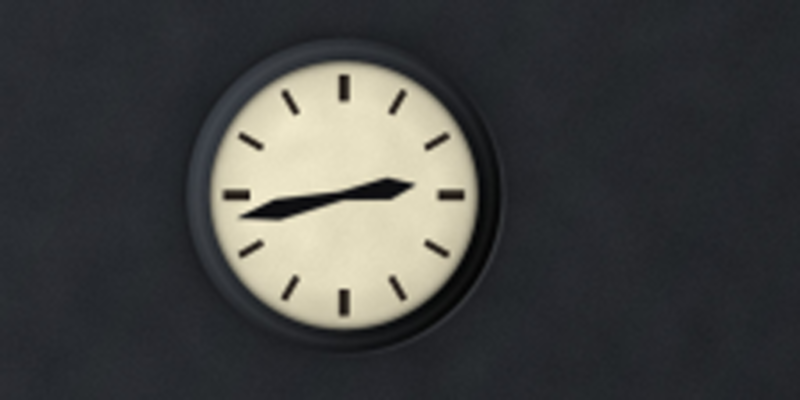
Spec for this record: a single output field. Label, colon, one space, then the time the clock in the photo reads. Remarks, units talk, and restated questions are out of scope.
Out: 2:43
